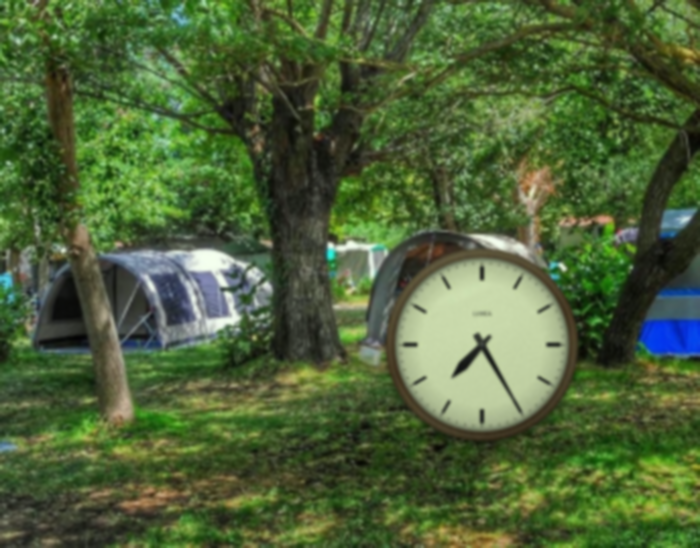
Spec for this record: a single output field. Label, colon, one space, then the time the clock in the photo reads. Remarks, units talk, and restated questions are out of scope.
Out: 7:25
